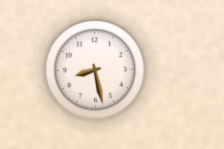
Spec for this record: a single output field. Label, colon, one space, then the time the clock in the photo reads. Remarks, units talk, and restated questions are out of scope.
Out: 8:28
